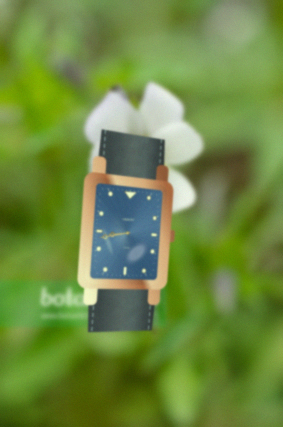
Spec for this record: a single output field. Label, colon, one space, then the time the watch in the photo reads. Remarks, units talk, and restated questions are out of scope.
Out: 8:43
